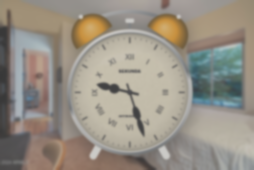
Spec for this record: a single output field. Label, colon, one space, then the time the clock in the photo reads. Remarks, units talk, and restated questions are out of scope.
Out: 9:27
